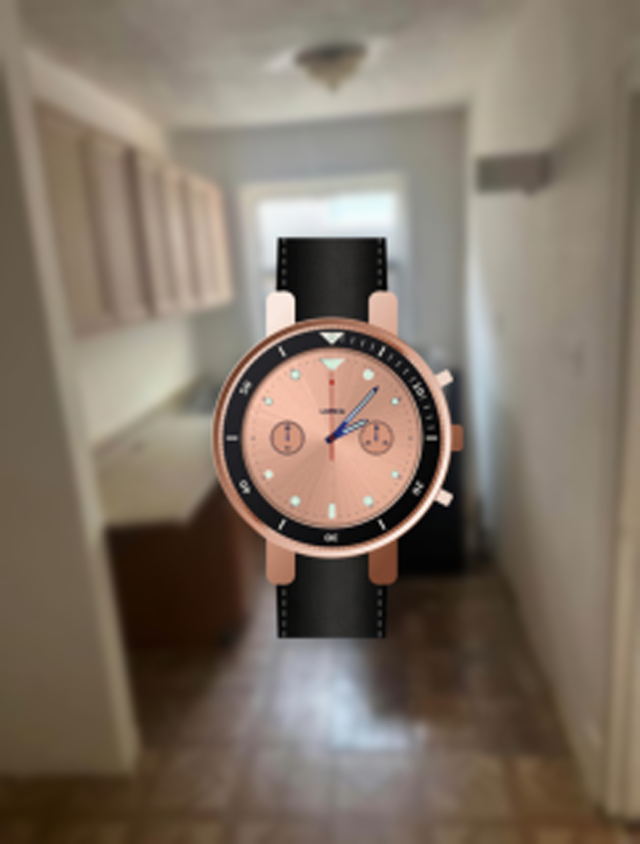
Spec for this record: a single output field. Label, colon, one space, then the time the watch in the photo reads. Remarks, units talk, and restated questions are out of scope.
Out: 2:07
